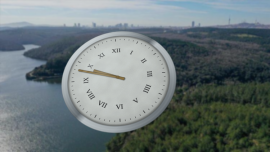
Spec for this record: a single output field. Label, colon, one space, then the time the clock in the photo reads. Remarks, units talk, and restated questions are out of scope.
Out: 9:48
